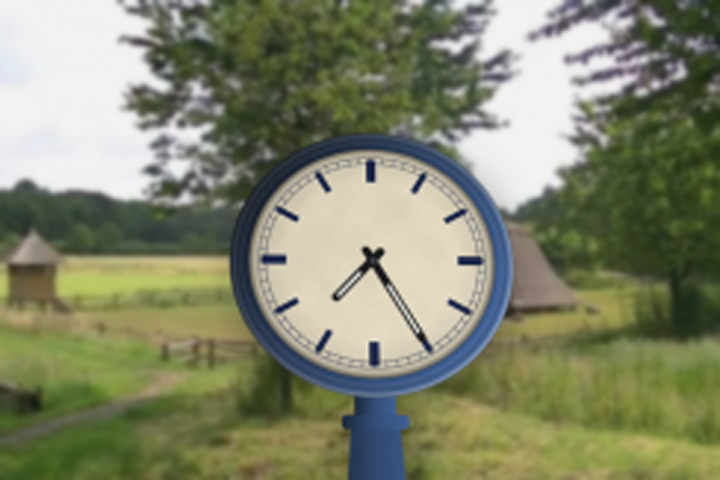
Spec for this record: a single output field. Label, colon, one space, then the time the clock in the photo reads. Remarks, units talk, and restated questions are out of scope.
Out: 7:25
